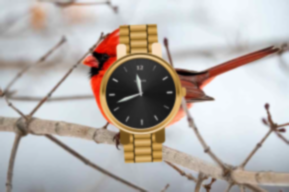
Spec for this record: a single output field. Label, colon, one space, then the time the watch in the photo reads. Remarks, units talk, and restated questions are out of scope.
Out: 11:42
